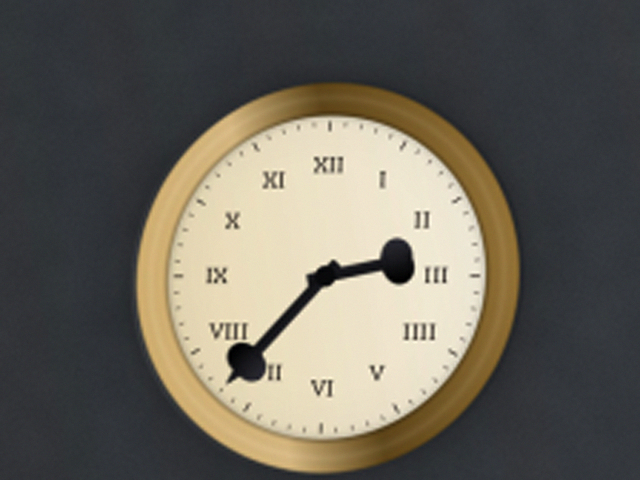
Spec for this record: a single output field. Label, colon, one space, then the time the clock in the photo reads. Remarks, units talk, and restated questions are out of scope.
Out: 2:37
